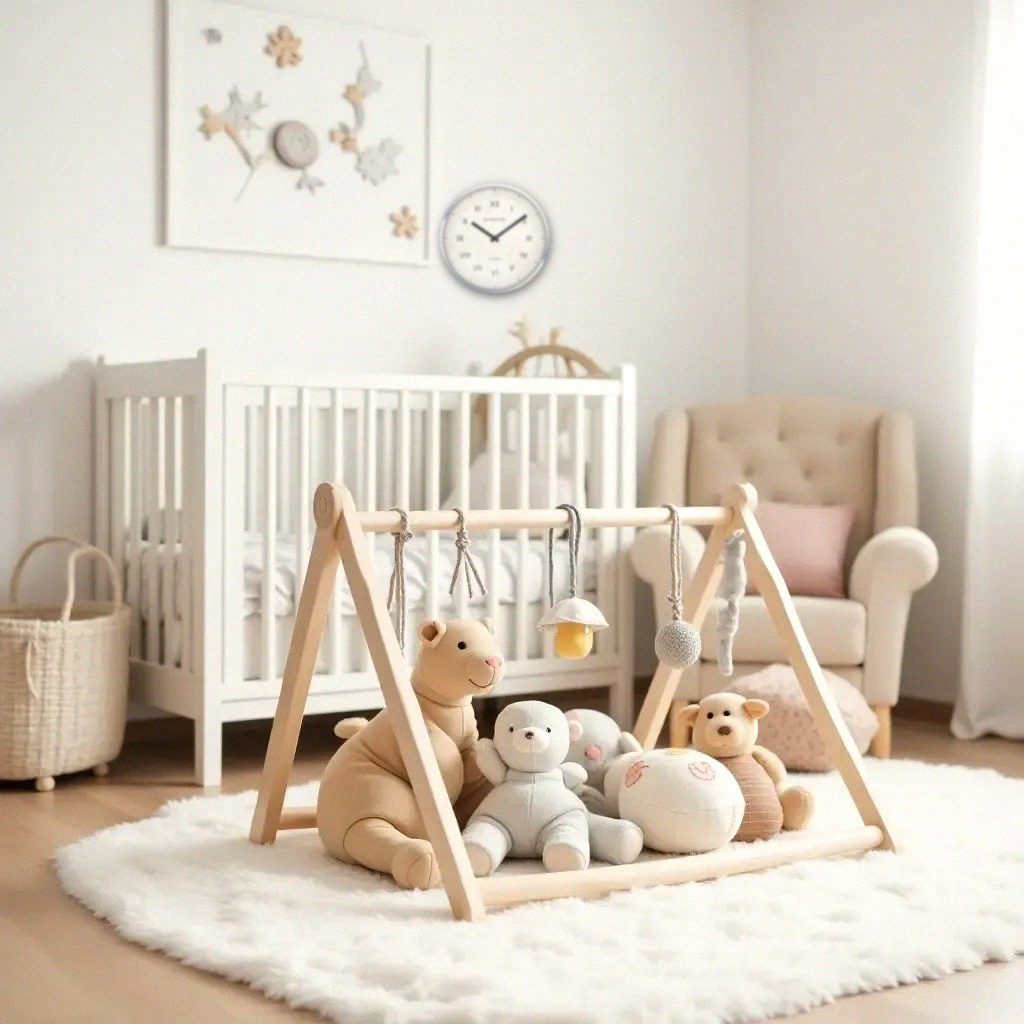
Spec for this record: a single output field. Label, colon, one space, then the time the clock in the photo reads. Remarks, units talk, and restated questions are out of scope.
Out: 10:09
